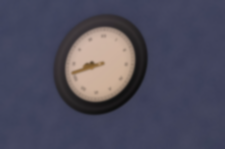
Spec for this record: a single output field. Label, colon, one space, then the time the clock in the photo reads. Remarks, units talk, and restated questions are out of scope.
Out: 8:42
